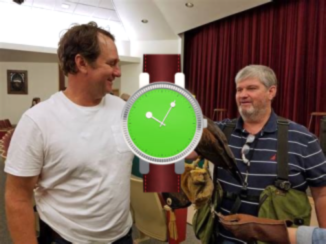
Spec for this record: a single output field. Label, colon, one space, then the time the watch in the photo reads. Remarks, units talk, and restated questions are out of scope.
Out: 10:05
